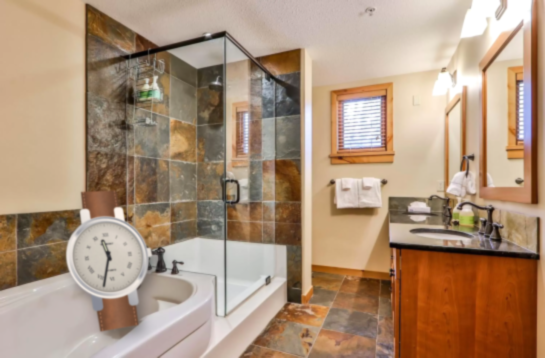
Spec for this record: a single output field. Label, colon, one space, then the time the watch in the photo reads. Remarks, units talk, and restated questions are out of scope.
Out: 11:33
